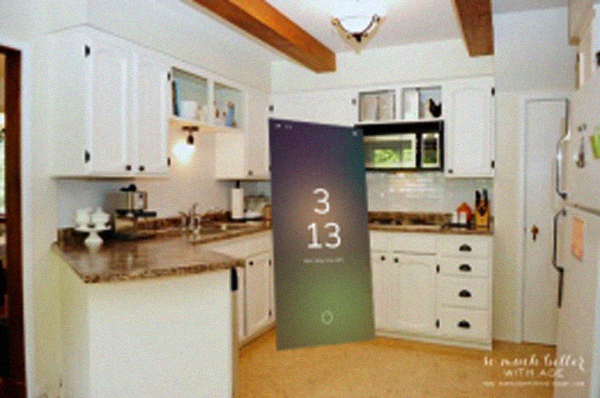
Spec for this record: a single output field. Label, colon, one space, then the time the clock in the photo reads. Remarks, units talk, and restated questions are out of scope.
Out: 3:13
